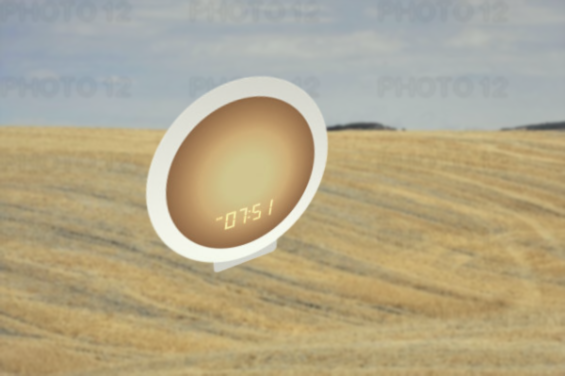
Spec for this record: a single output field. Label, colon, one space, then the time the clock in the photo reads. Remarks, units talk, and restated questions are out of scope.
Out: 7:51
